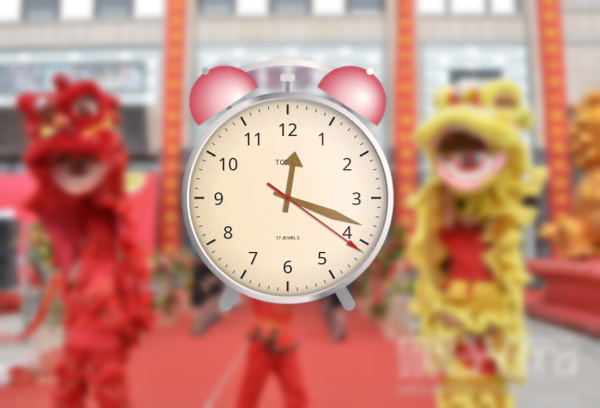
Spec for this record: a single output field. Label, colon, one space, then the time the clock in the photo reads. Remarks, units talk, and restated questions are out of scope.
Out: 12:18:21
